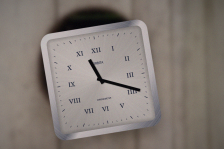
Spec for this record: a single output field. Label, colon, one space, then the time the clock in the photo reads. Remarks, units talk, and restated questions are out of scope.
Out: 11:19
